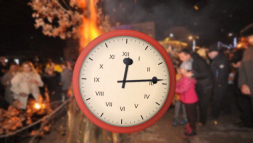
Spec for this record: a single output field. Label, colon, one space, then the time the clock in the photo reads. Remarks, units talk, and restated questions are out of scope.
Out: 12:14
